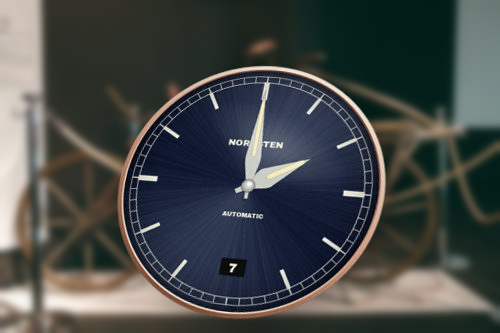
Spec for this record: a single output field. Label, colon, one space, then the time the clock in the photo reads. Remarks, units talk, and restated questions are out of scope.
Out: 2:00
